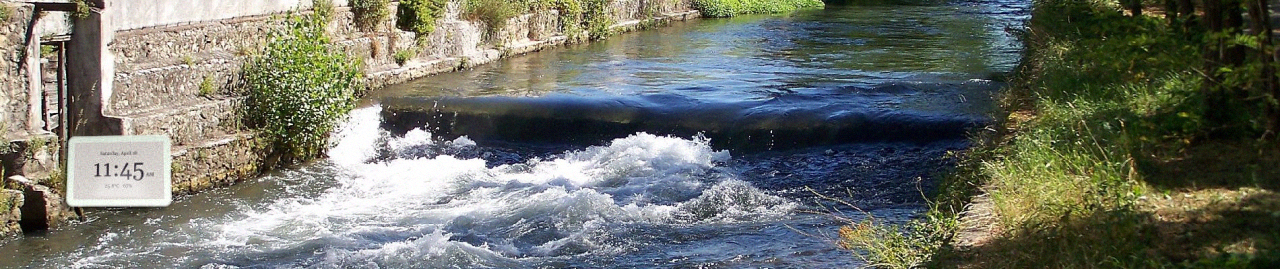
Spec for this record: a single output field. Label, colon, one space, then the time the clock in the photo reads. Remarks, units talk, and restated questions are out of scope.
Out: 11:45
